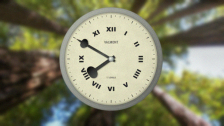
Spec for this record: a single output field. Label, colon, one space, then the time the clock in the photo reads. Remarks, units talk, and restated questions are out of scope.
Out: 7:50
